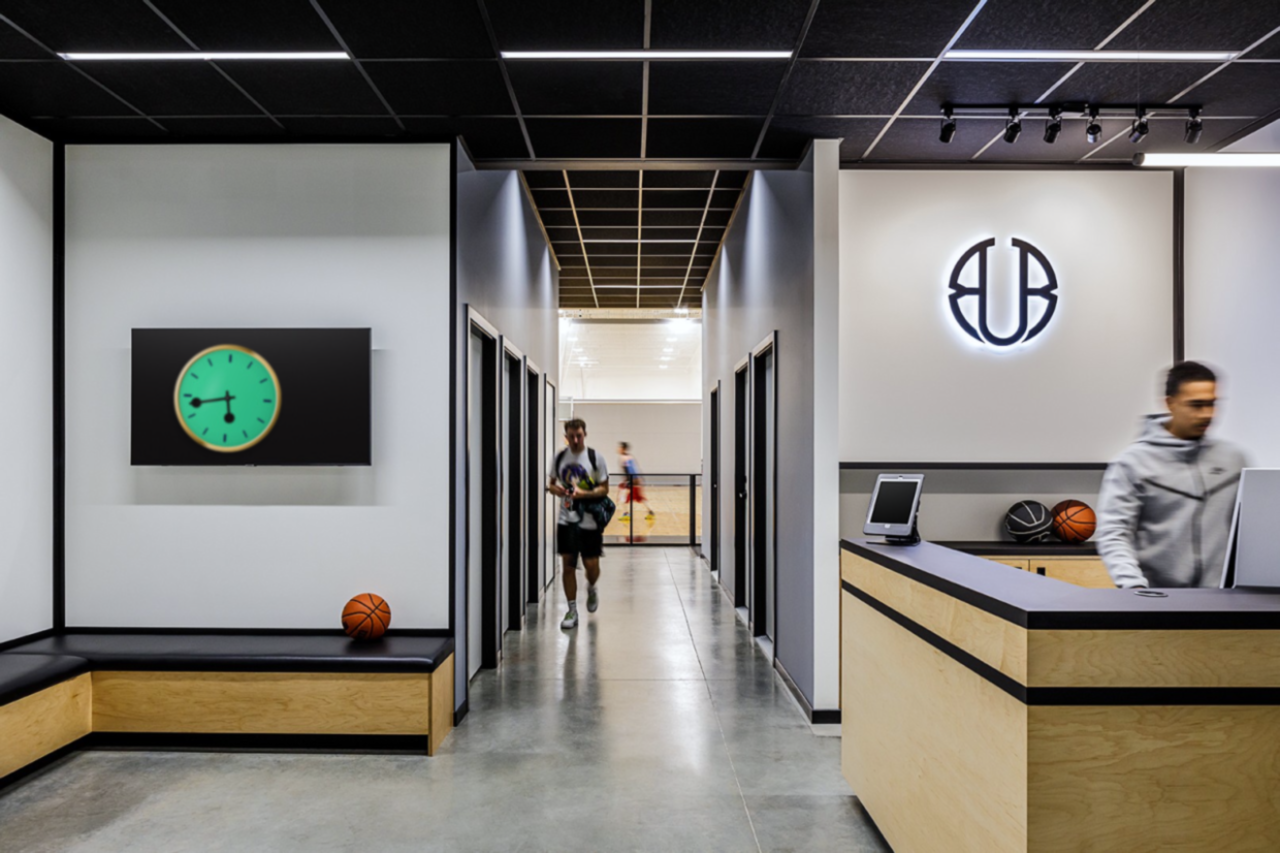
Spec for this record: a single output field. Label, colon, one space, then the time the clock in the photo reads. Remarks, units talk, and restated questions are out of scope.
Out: 5:43
